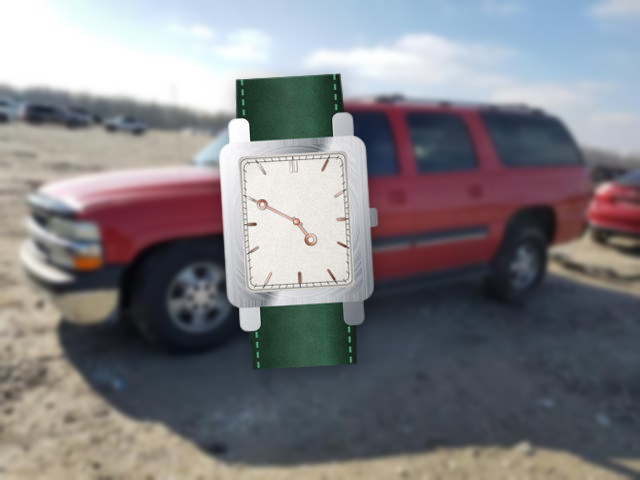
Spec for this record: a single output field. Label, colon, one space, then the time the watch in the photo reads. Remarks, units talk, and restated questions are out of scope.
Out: 4:50
